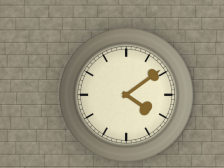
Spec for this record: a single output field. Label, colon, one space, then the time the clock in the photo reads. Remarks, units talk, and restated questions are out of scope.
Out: 4:09
